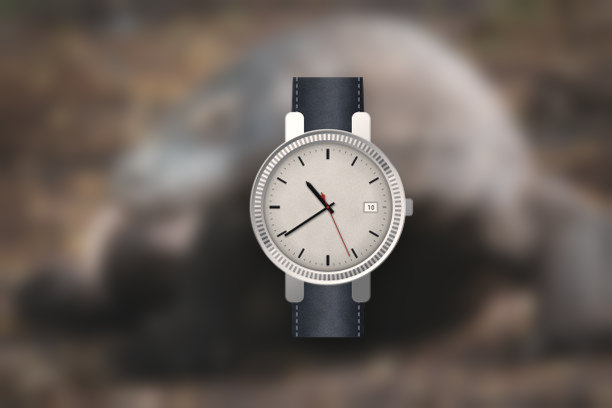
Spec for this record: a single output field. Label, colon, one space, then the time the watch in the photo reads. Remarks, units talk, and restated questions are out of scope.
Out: 10:39:26
